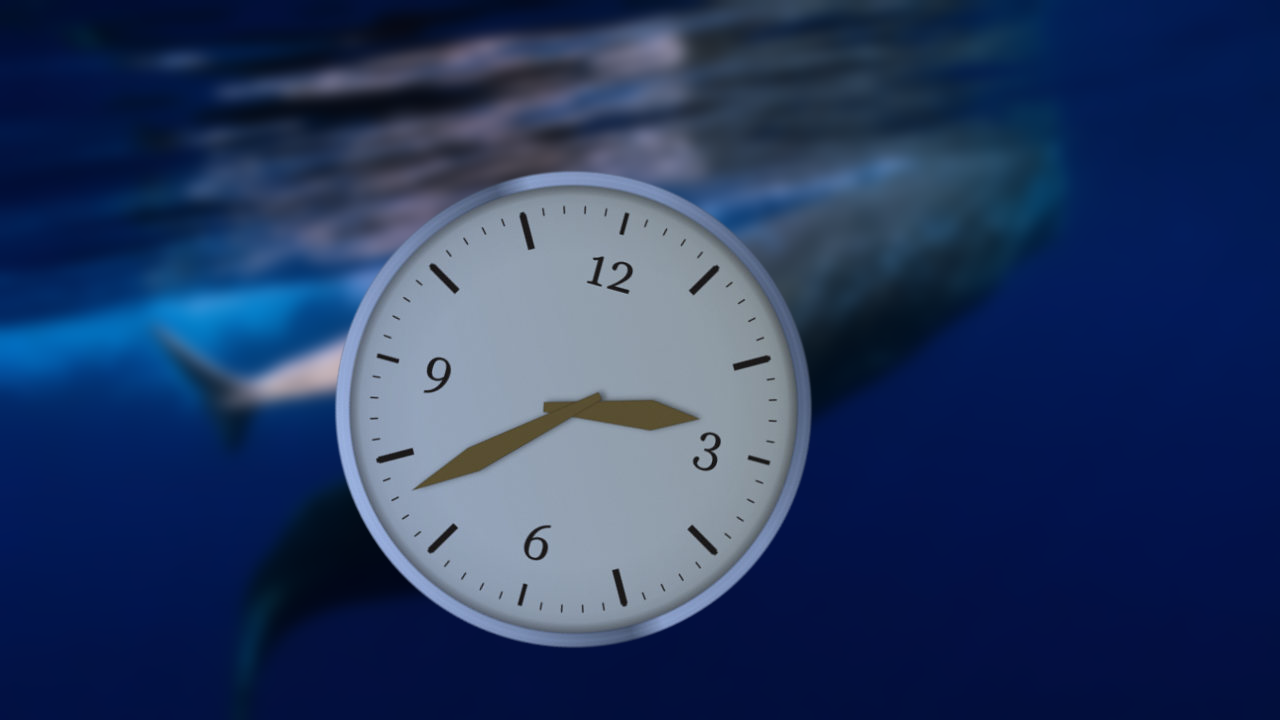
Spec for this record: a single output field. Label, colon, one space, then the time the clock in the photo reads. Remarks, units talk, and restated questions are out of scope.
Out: 2:38
